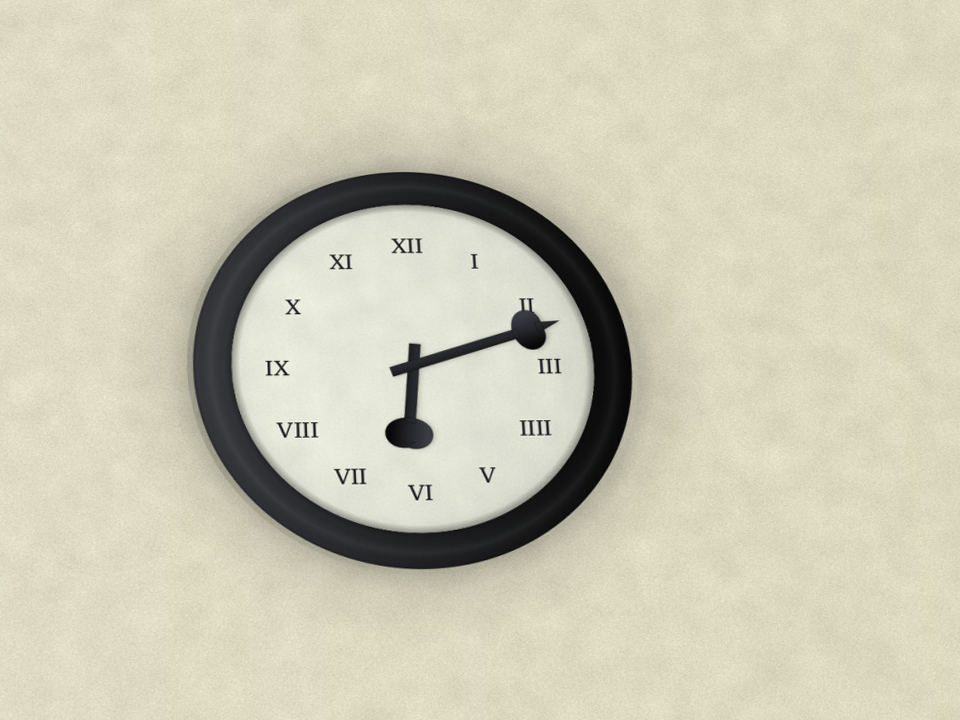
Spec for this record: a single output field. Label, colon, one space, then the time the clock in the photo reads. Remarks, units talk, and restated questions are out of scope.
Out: 6:12
